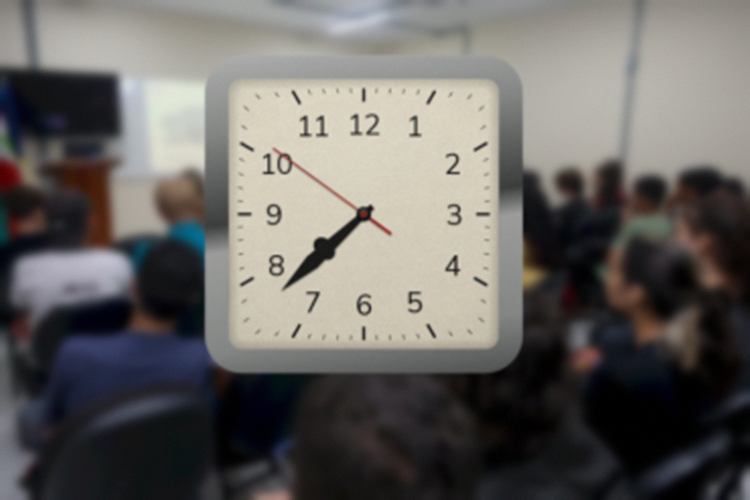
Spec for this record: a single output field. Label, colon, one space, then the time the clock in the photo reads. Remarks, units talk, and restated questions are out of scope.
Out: 7:37:51
